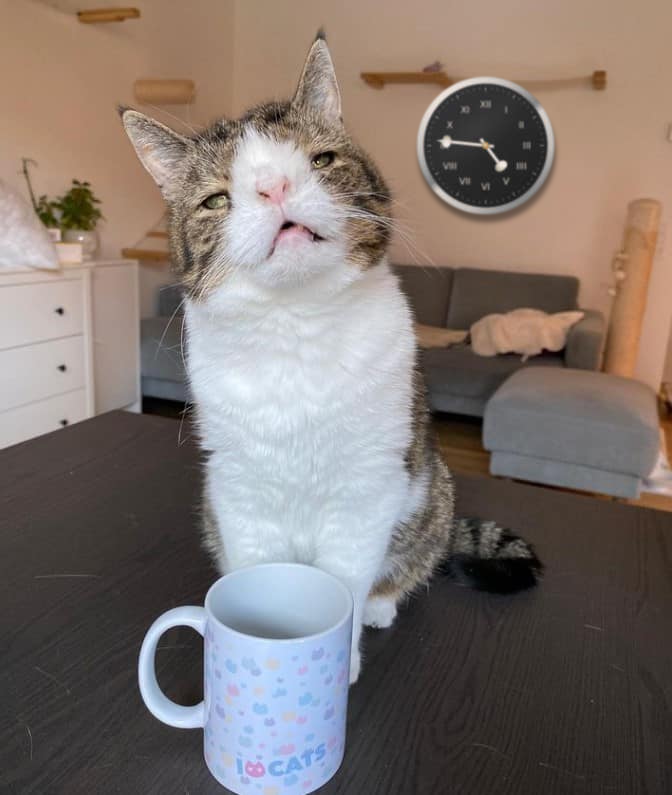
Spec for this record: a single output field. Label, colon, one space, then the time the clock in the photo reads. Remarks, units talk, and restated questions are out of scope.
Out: 4:46
